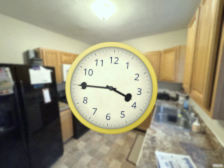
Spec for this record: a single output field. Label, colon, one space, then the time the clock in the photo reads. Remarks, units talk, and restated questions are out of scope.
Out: 3:45
